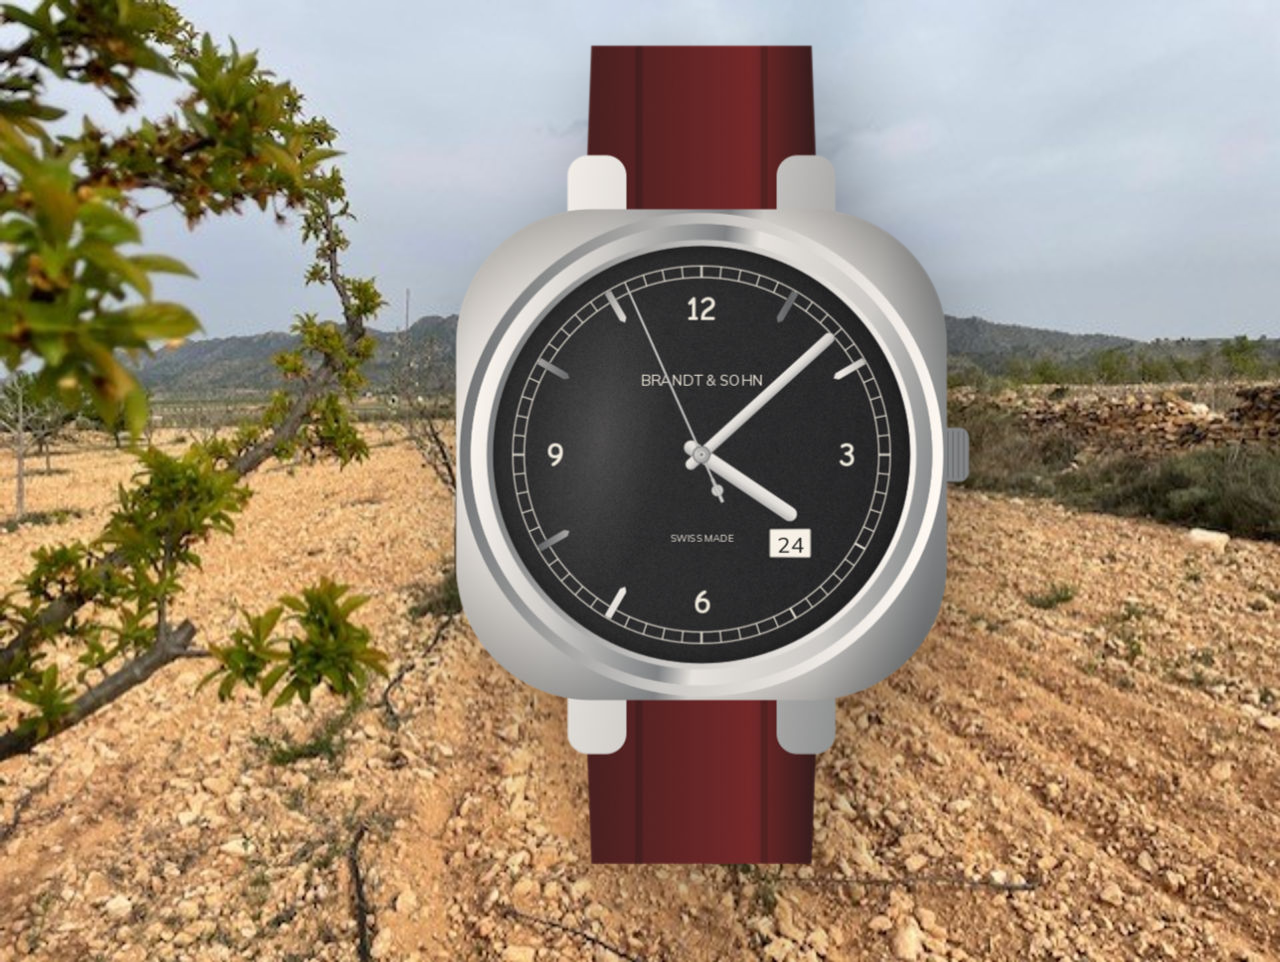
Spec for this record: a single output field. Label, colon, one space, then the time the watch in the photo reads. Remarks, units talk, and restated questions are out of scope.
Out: 4:07:56
